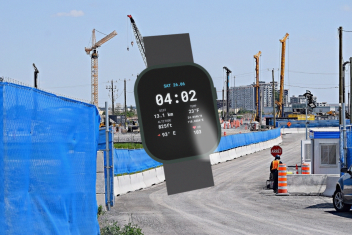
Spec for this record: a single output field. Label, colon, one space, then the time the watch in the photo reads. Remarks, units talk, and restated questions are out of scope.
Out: 4:02
